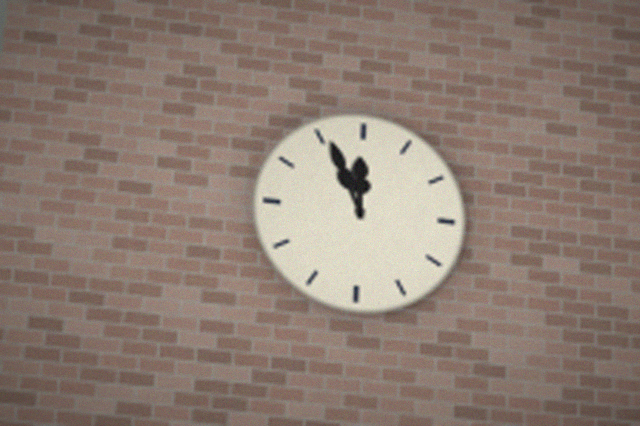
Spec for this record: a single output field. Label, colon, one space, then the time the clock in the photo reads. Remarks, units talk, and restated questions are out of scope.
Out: 11:56
